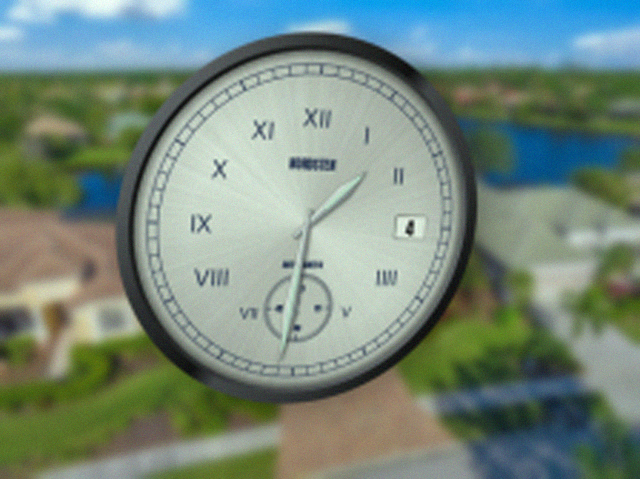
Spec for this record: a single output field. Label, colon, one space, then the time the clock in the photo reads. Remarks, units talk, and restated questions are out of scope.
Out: 1:31
